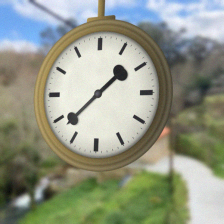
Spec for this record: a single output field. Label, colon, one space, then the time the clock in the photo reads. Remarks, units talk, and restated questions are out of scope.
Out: 1:38
